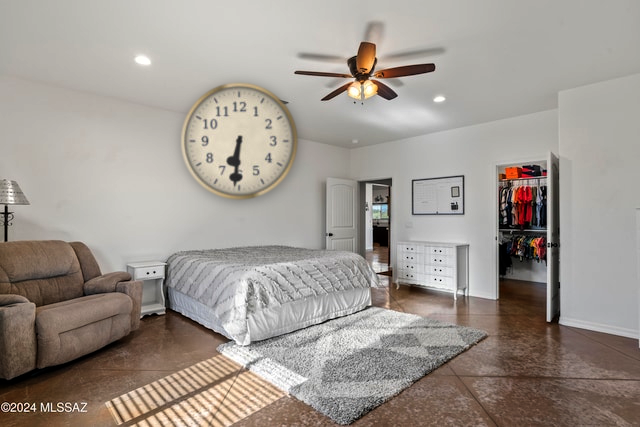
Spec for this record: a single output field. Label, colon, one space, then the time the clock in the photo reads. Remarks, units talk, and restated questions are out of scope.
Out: 6:31
